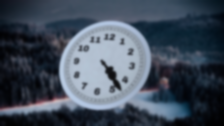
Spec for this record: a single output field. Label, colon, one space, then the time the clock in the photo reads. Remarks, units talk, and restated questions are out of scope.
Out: 4:23
